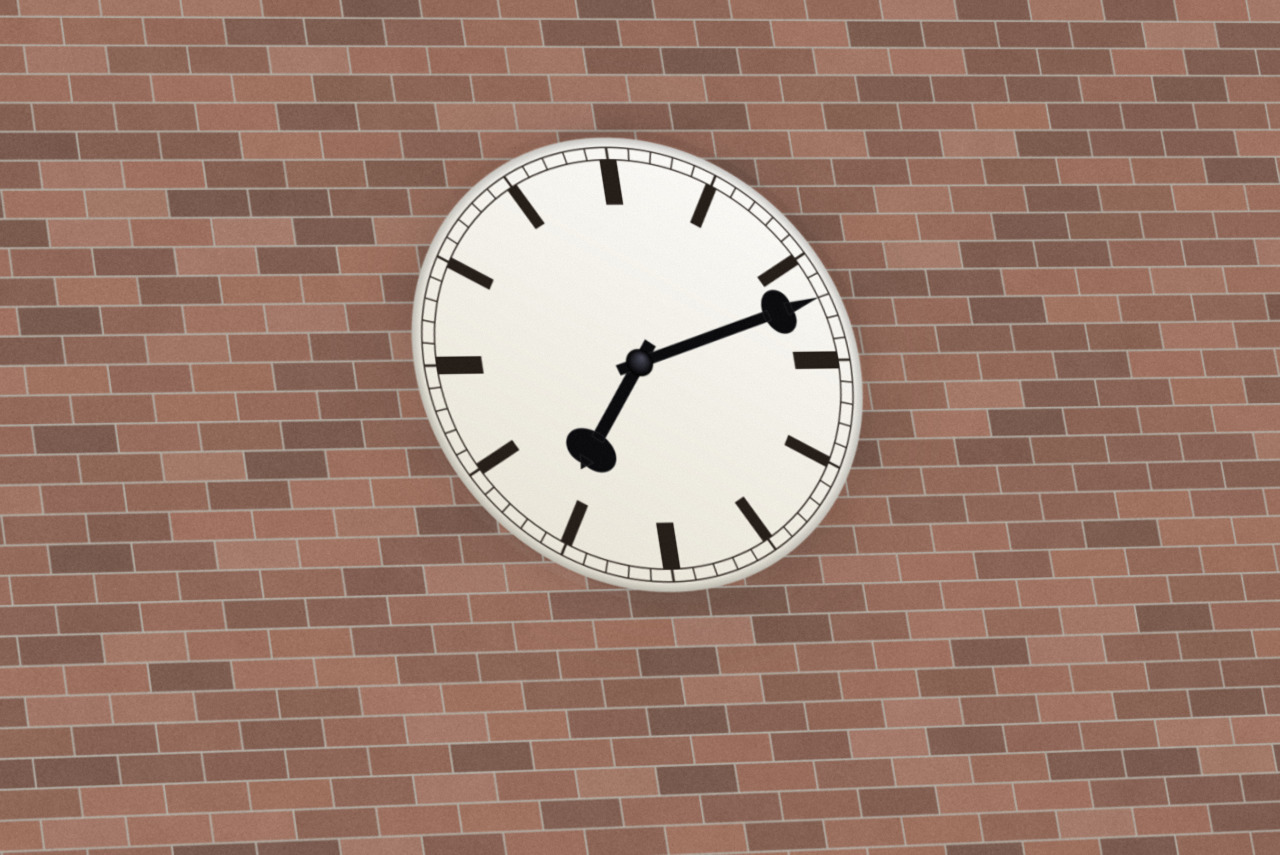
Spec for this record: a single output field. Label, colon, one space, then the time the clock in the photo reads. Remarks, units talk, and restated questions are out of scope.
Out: 7:12
